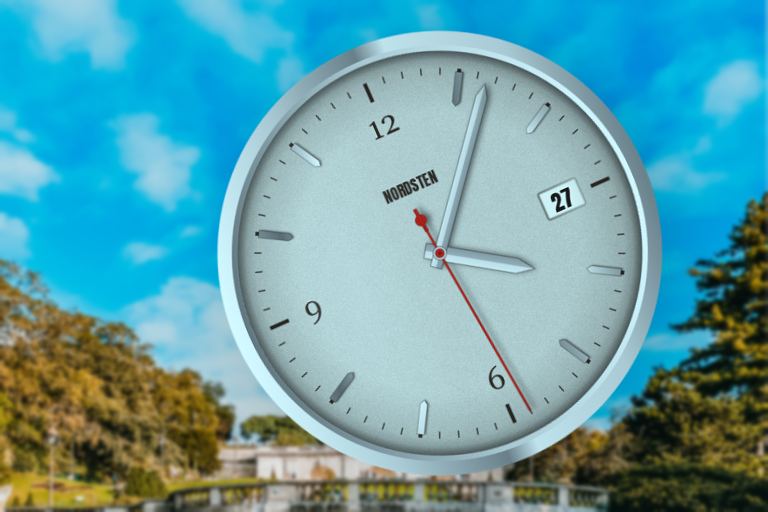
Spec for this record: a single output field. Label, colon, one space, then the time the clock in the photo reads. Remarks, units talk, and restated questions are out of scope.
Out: 4:06:29
